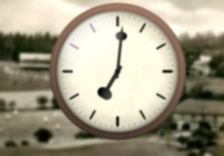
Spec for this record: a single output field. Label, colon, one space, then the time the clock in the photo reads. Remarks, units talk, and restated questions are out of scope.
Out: 7:01
